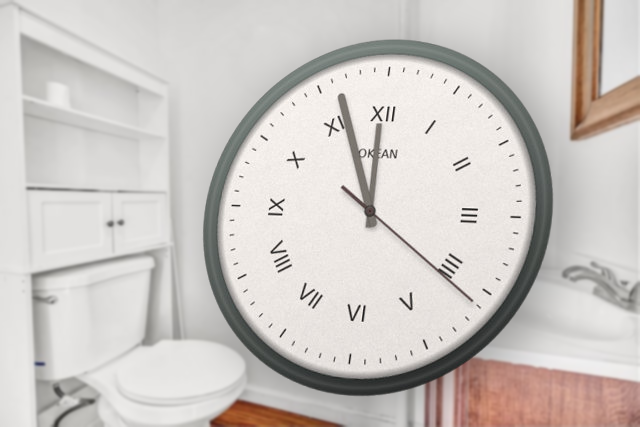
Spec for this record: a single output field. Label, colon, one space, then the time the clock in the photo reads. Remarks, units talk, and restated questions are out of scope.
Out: 11:56:21
